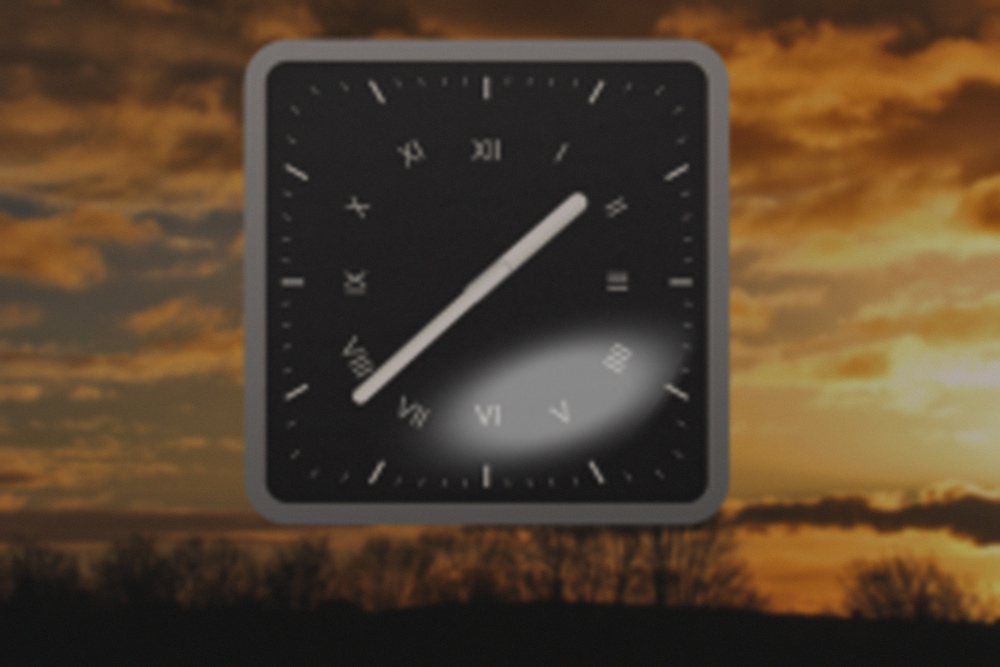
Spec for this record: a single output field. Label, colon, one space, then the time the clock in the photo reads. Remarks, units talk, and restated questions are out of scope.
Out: 1:38
